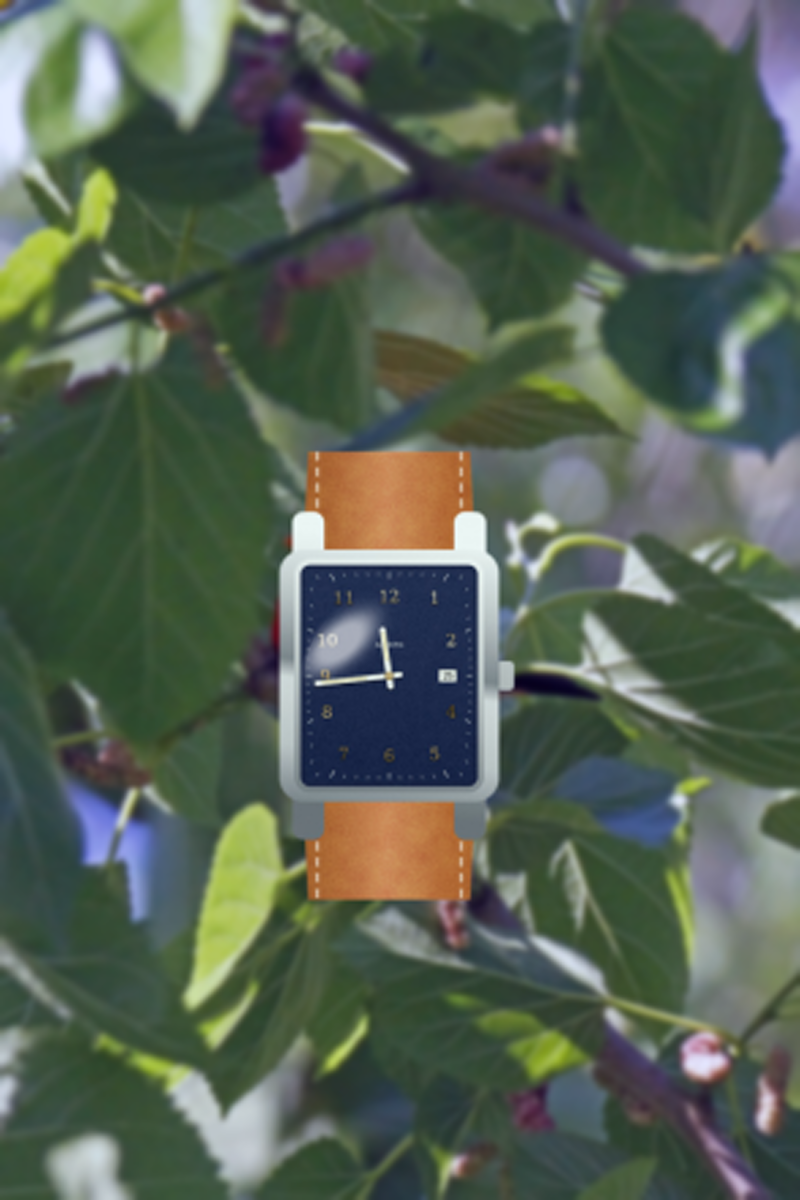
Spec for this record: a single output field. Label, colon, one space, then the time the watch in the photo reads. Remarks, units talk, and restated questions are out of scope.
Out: 11:44
